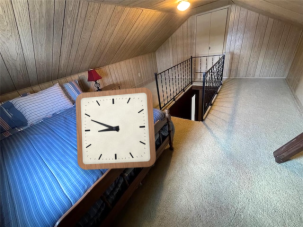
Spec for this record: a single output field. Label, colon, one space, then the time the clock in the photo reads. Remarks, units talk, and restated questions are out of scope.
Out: 8:49
